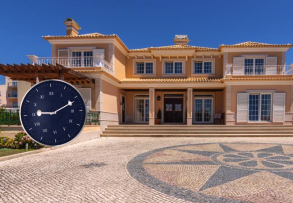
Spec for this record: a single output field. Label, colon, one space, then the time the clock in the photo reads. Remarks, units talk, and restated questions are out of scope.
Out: 9:11
